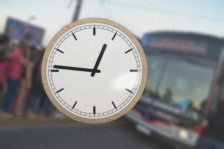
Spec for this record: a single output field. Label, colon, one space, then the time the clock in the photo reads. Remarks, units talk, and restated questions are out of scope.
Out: 12:46
